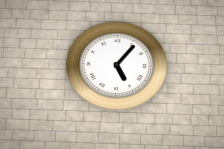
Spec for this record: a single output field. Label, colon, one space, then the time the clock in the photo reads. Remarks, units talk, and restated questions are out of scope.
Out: 5:06
